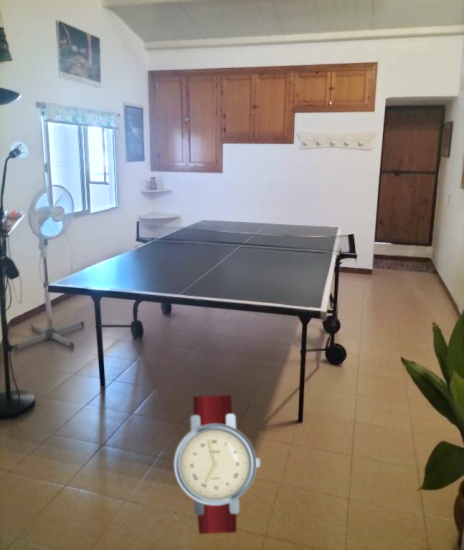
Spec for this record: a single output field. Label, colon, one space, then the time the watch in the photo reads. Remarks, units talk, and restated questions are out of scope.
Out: 6:58
